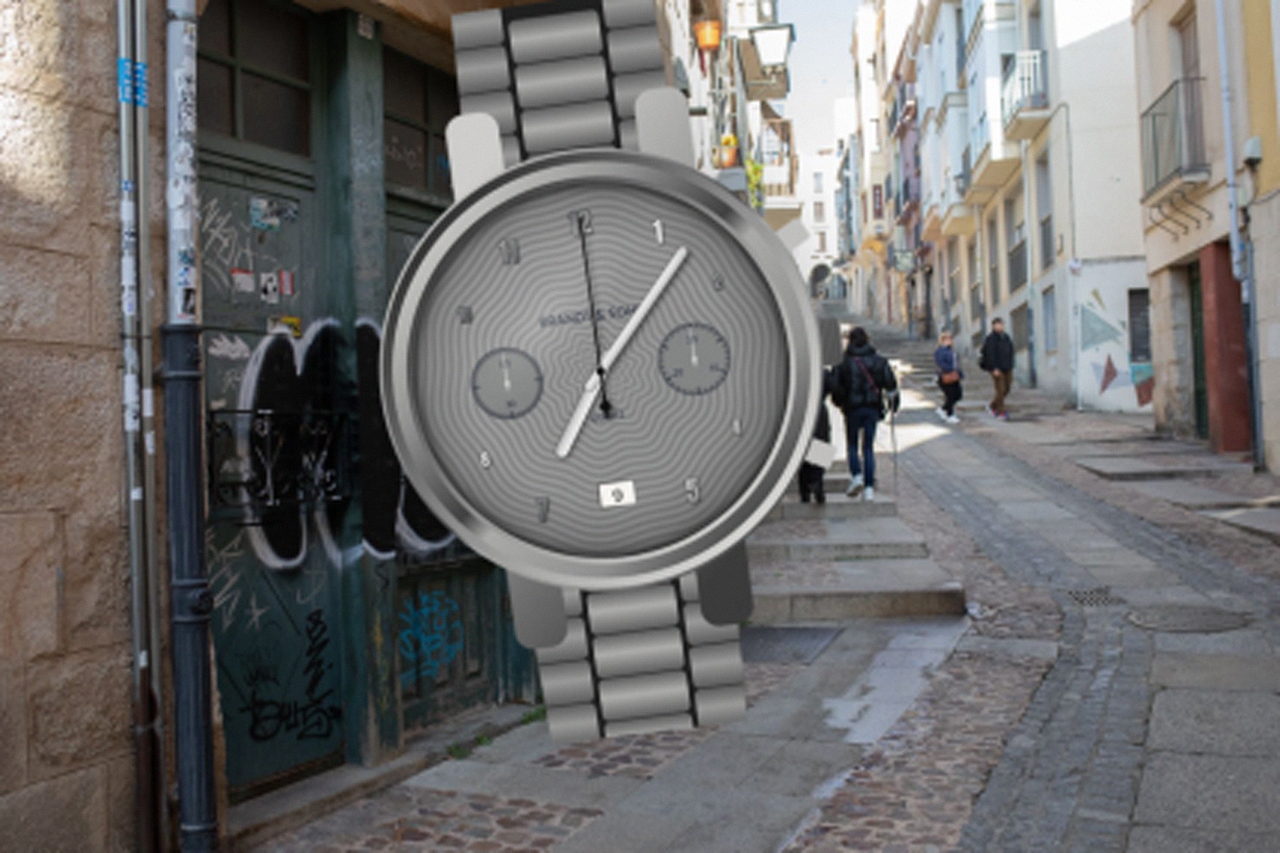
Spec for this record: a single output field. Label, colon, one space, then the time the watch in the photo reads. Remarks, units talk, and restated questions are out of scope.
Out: 7:07
